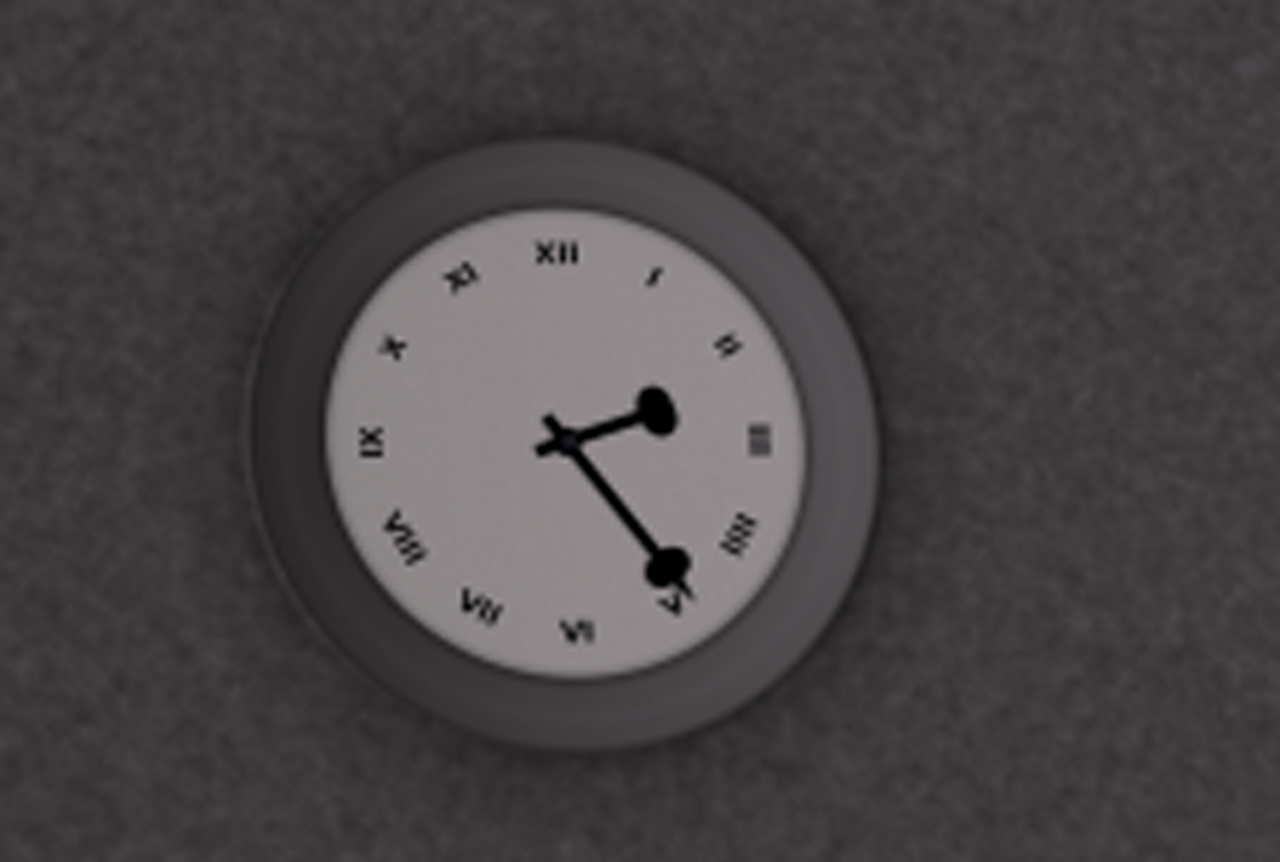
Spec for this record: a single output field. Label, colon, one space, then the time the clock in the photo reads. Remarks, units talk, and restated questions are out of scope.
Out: 2:24
